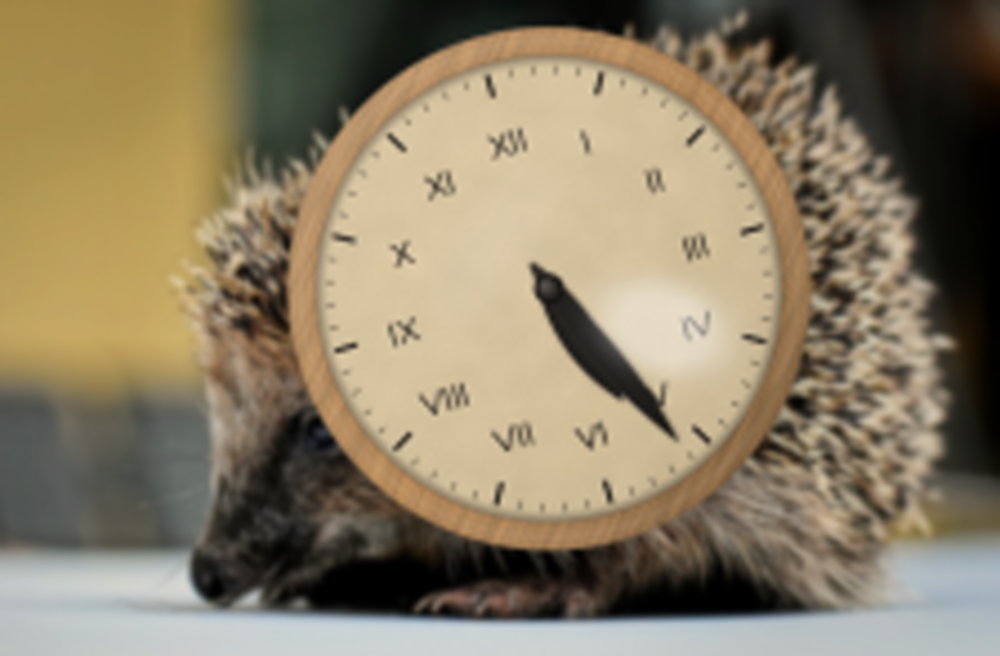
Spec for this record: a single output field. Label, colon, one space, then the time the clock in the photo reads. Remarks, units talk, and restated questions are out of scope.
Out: 5:26
